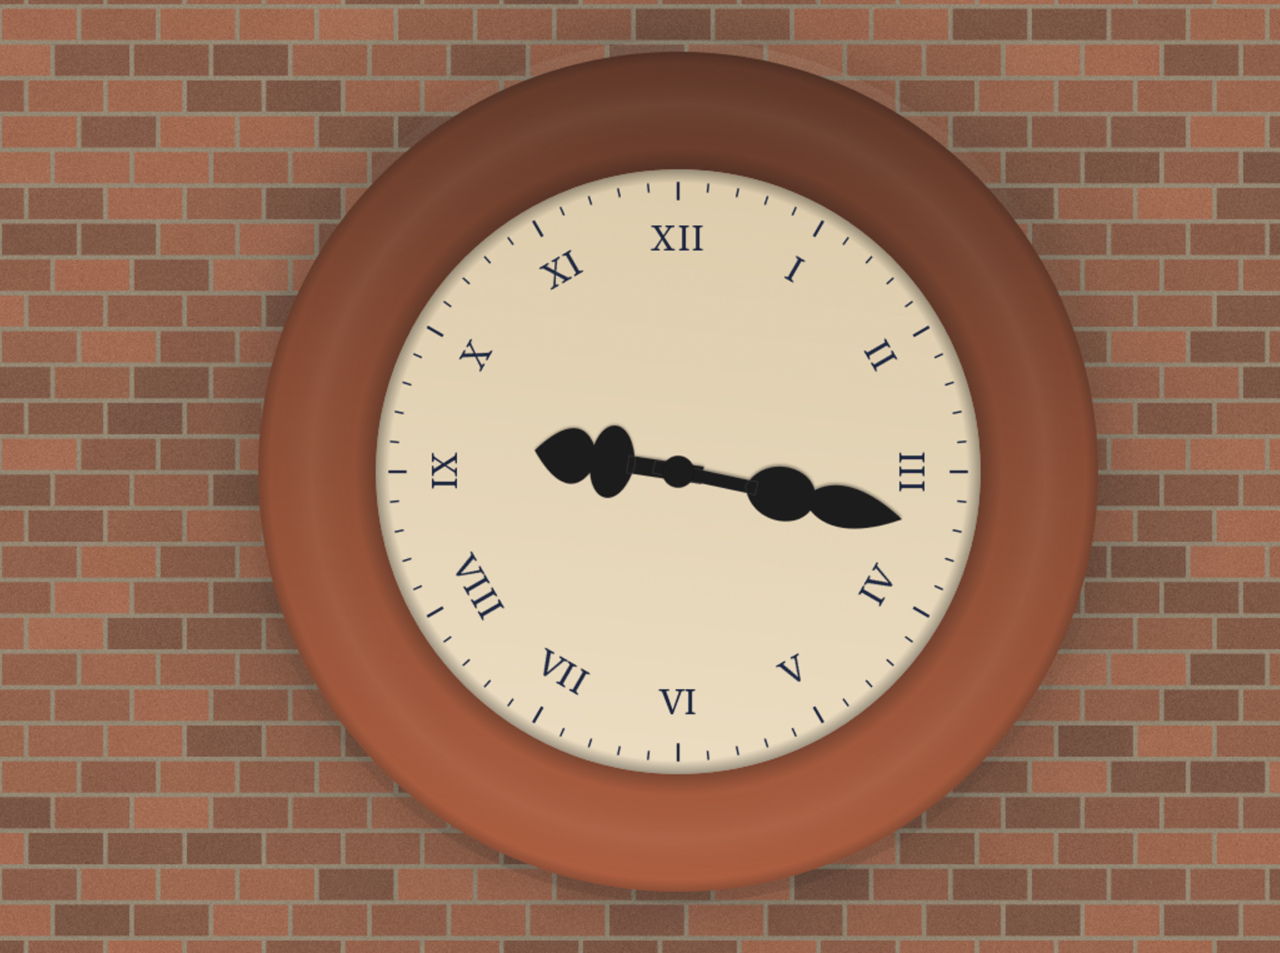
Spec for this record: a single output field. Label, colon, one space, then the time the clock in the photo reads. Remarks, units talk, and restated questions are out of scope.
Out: 9:17
